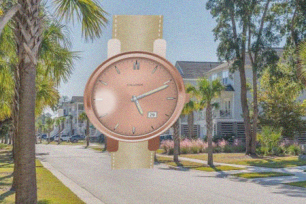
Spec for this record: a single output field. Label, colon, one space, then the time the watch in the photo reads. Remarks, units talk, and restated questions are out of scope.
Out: 5:11
